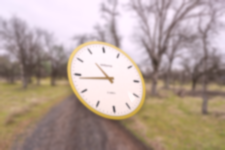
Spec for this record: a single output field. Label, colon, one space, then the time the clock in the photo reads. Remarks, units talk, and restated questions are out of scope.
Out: 10:44
